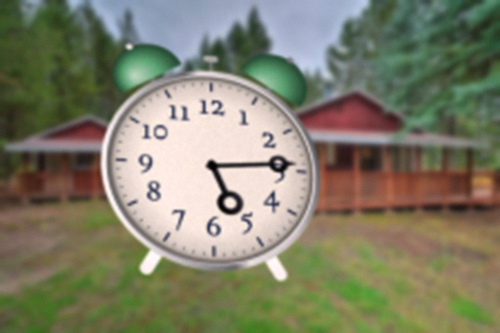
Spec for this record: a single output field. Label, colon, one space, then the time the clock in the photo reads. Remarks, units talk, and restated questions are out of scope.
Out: 5:14
